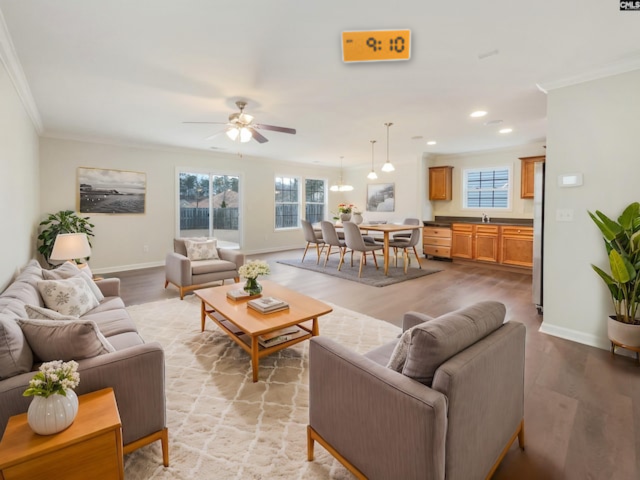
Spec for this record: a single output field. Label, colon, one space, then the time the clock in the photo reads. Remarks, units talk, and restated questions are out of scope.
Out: 9:10
